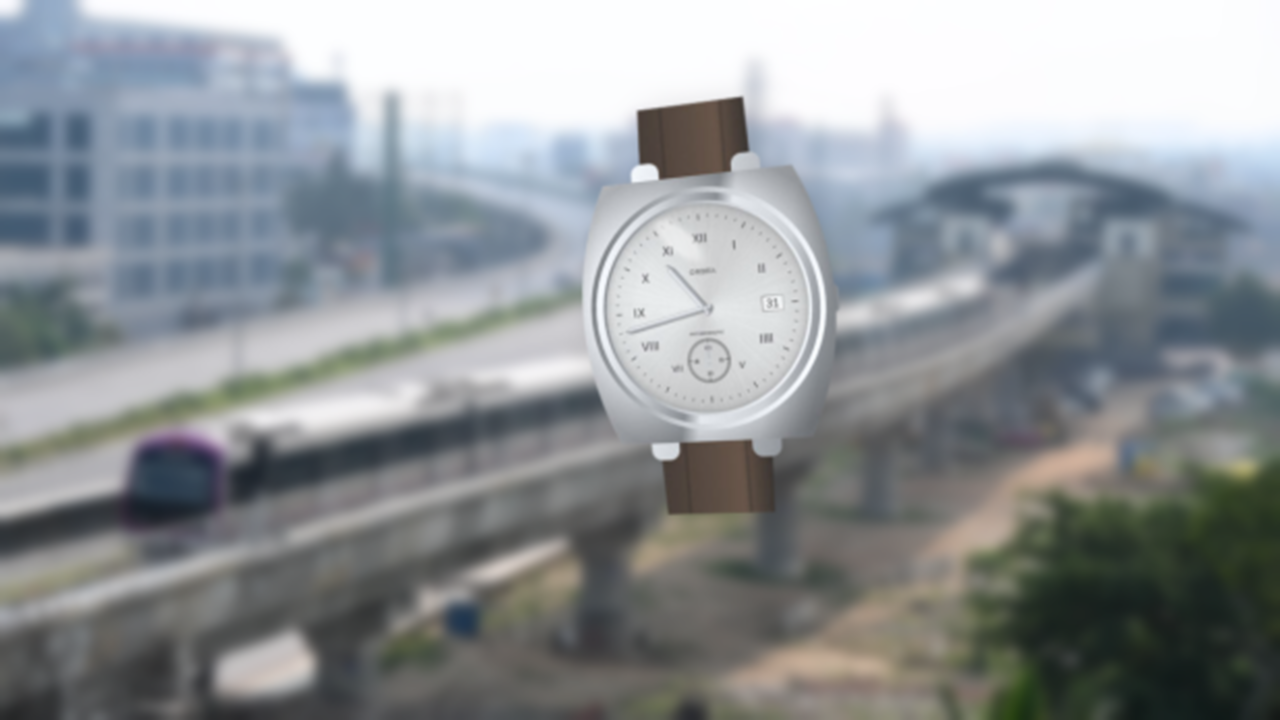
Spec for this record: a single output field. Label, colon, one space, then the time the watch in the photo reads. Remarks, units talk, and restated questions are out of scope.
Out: 10:43
